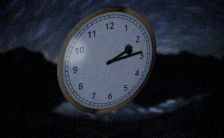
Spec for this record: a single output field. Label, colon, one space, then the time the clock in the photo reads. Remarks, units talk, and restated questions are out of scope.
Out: 2:14
